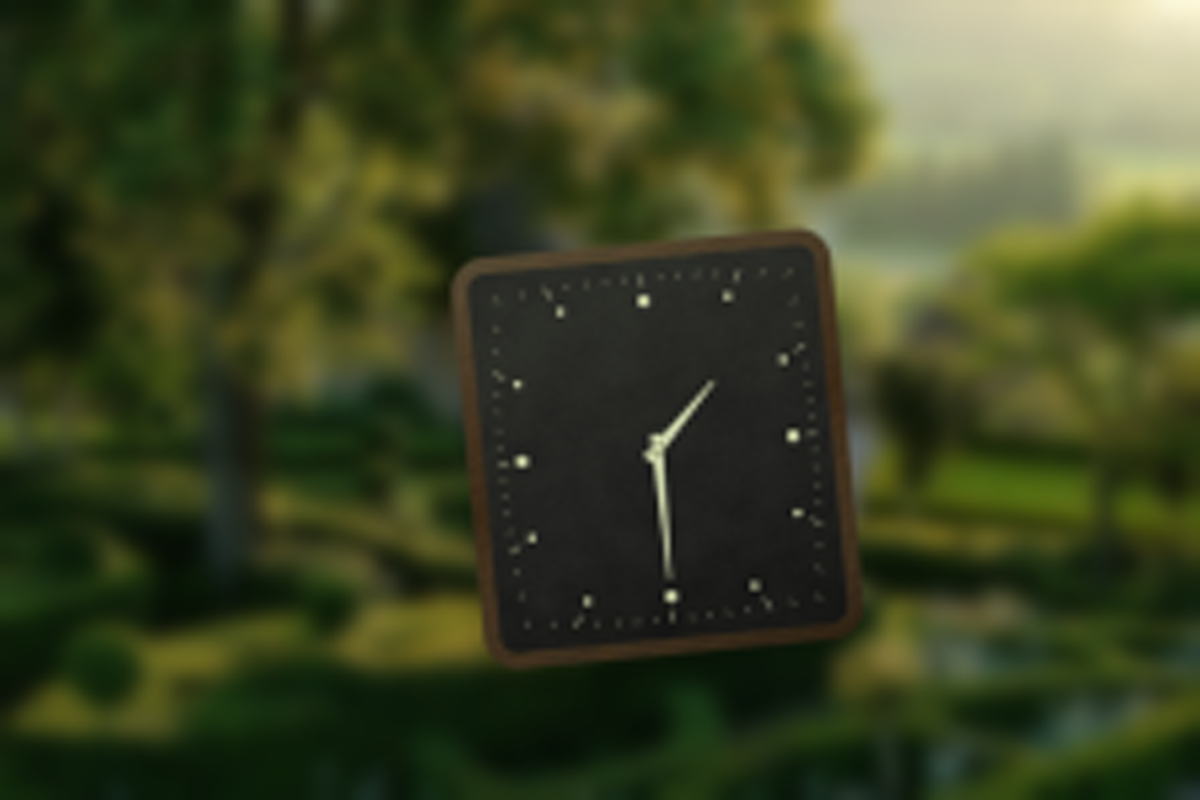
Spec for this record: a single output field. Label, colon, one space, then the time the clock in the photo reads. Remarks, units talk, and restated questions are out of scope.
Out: 1:30
